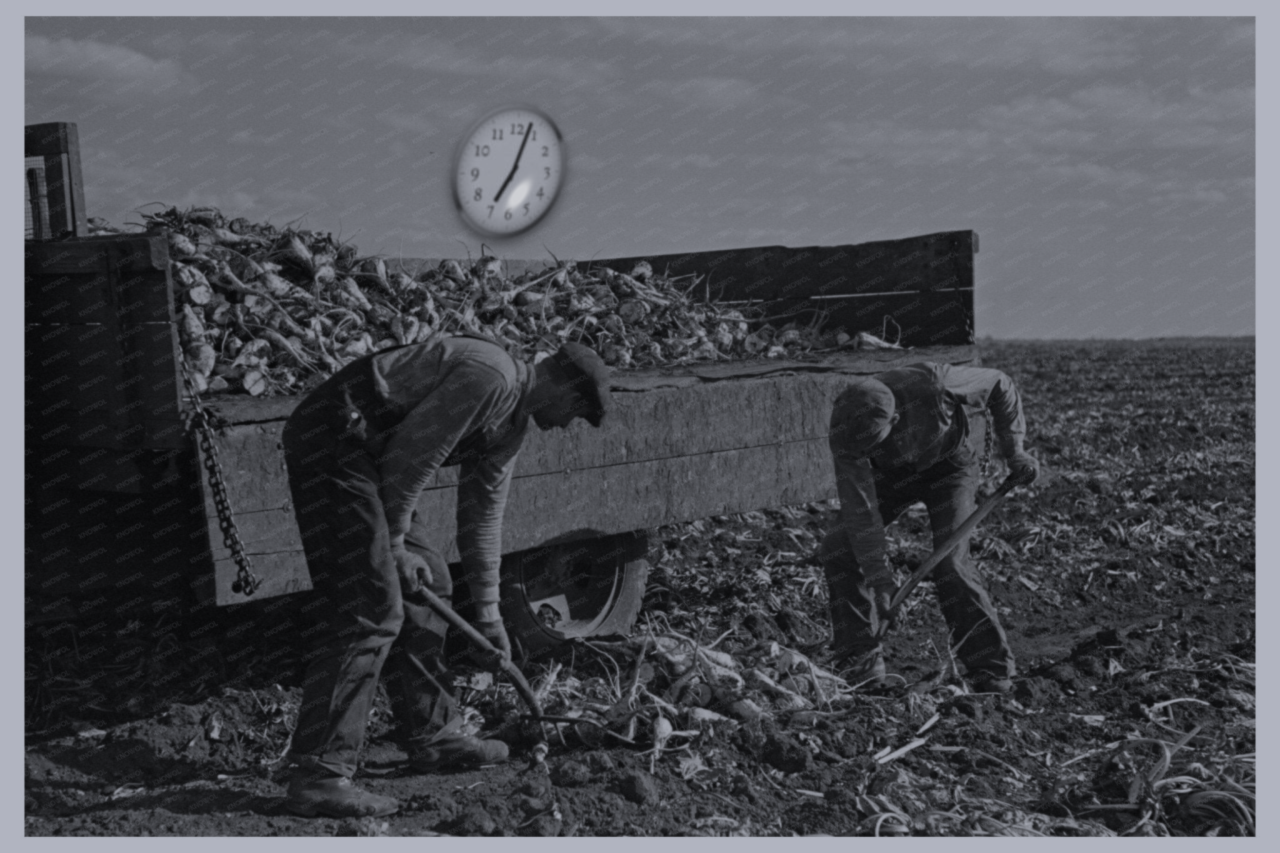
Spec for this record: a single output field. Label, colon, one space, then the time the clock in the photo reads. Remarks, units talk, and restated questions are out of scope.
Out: 7:03
